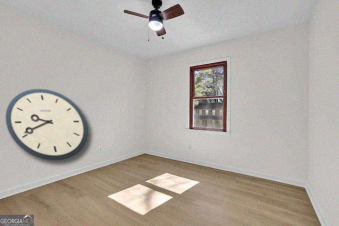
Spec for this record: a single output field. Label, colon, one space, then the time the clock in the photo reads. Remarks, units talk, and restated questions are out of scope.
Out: 9:41
